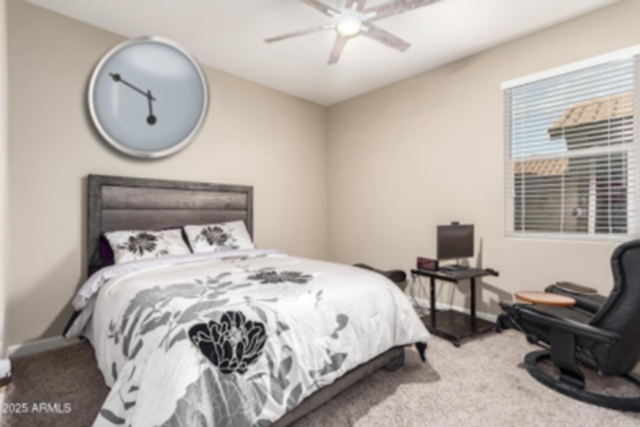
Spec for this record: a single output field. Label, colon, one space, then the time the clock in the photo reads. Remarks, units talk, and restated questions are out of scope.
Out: 5:50
